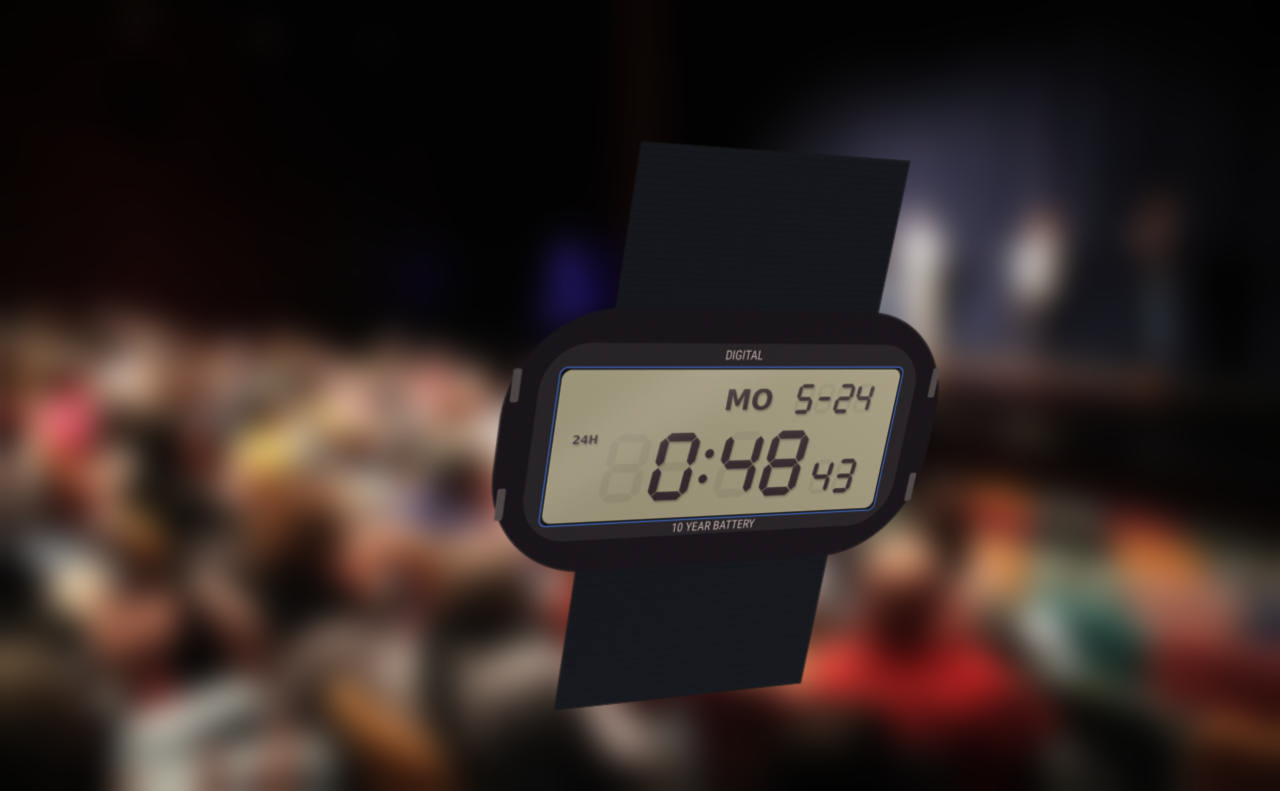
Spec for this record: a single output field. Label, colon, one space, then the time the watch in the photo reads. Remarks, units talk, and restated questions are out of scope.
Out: 0:48:43
